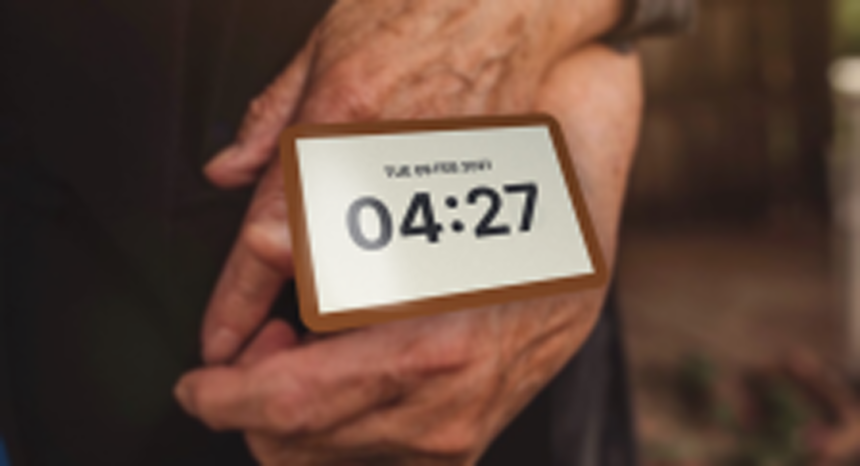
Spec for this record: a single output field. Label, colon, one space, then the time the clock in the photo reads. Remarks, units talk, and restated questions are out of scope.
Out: 4:27
